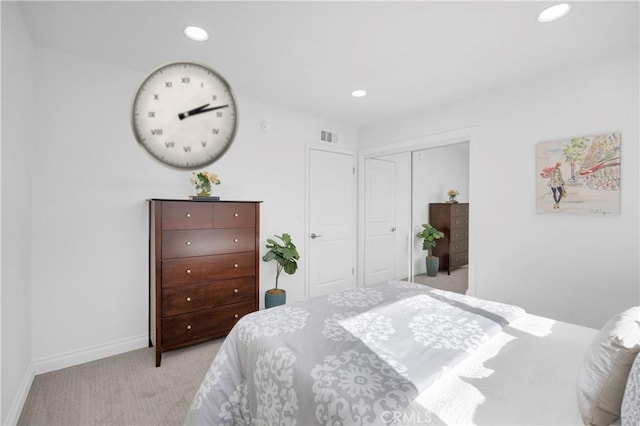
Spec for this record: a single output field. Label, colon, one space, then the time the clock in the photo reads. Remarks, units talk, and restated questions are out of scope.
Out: 2:13
